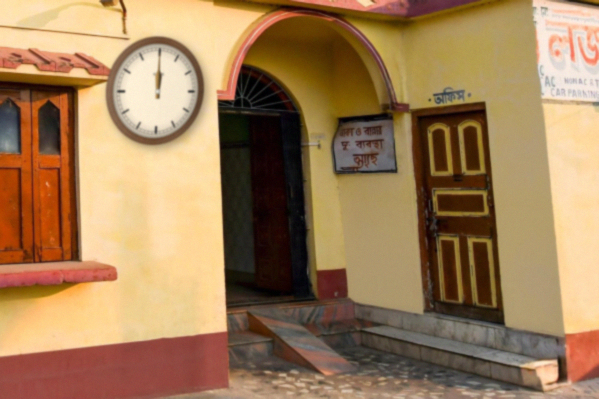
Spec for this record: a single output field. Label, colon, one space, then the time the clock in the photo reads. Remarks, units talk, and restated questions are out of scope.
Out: 12:00
